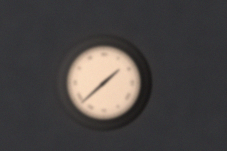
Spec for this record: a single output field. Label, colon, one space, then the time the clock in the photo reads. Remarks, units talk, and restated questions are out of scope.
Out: 1:38
